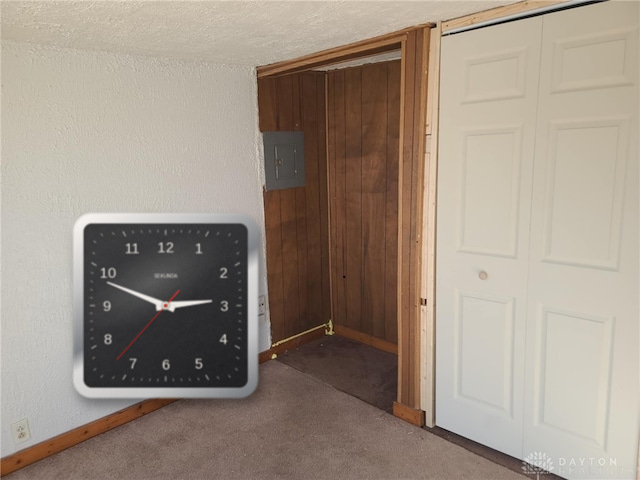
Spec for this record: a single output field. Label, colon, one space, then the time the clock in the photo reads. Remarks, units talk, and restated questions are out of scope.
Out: 2:48:37
